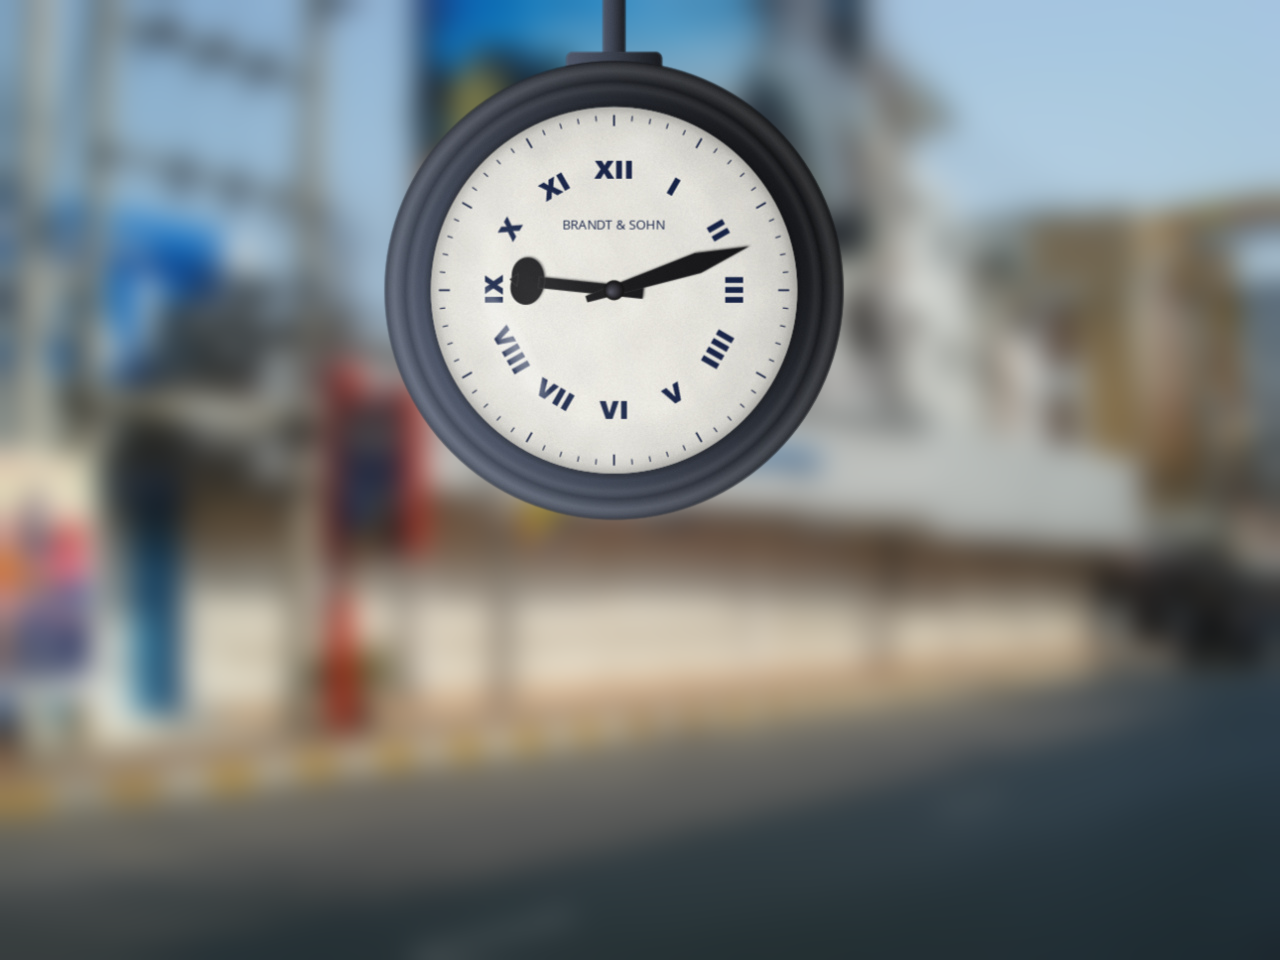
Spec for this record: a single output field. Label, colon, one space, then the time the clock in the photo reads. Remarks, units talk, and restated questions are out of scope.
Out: 9:12
